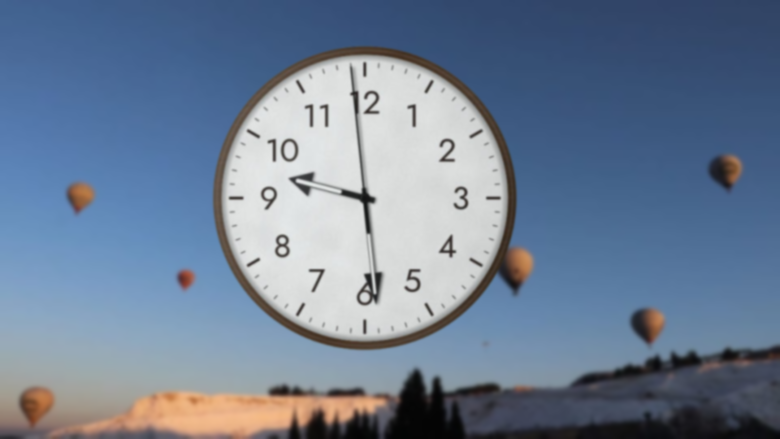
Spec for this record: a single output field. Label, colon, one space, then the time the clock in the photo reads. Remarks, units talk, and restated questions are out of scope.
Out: 9:28:59
